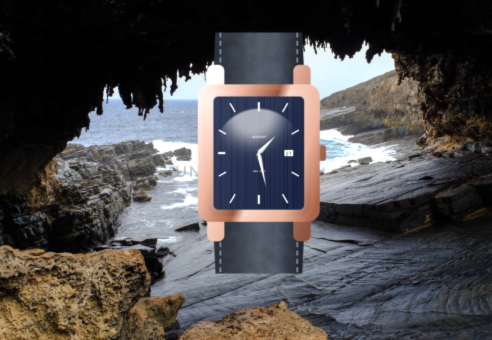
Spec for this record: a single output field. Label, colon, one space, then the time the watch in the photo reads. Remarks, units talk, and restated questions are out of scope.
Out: 1:28
